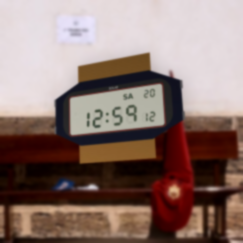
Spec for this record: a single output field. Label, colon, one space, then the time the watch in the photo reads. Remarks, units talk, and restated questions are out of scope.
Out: 12:59
